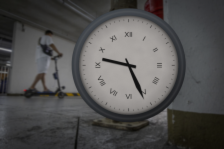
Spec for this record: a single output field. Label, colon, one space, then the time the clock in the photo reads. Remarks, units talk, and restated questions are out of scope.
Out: 9:26
